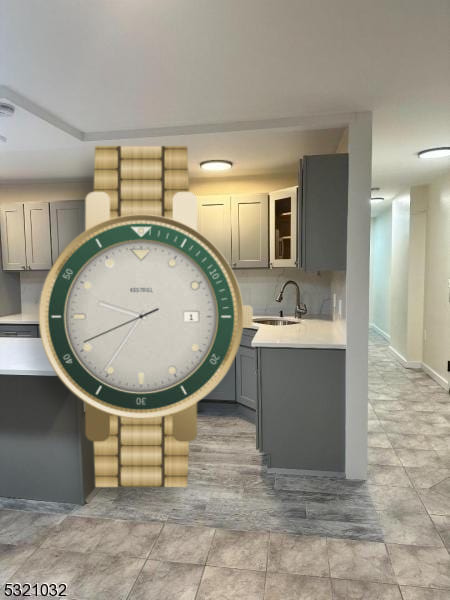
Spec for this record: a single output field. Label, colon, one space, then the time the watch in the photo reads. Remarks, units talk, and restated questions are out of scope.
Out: 9:35:41
